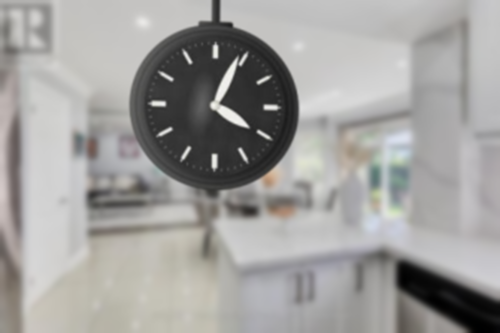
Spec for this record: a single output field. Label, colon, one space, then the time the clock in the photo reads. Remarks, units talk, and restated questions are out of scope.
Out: 4:04
